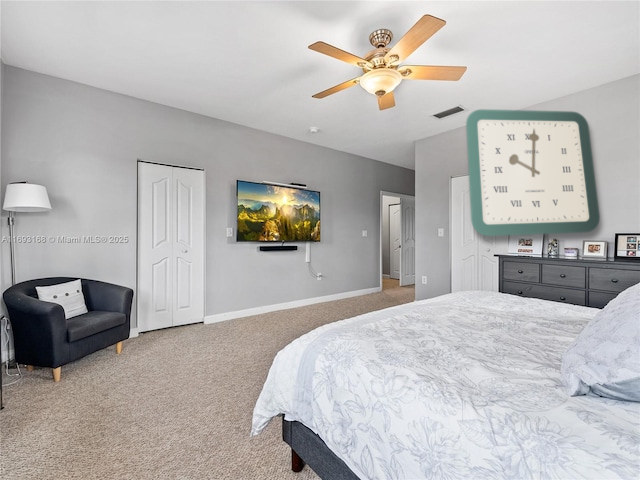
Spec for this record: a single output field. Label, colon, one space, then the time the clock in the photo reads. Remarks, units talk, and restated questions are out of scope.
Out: 10:01
